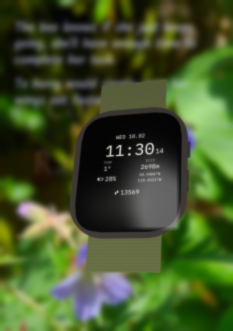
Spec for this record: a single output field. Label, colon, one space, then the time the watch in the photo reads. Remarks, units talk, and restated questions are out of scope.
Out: 11:30
